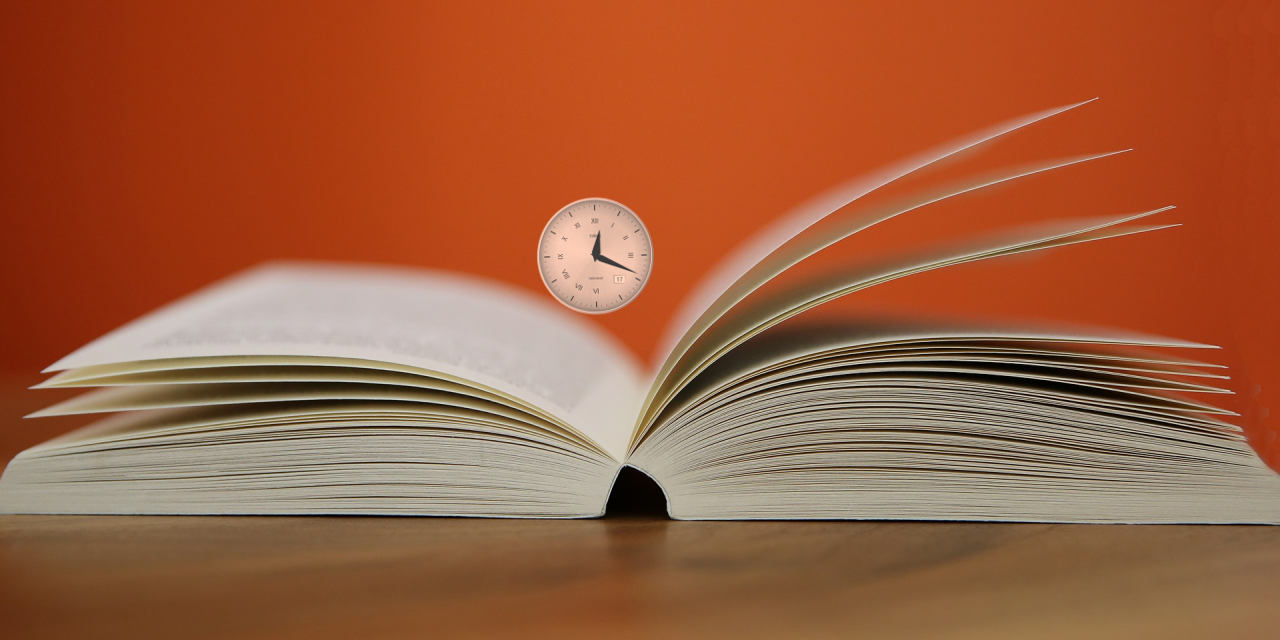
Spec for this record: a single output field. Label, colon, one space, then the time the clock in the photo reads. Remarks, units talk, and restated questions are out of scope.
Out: 12:19
